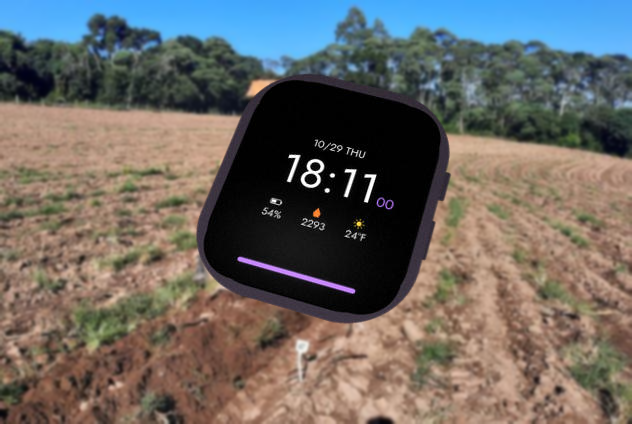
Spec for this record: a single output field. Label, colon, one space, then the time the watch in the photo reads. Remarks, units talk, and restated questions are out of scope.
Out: 18:11:00
